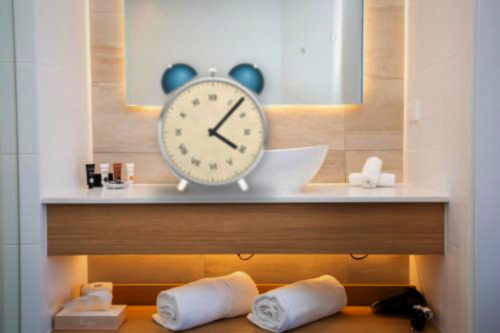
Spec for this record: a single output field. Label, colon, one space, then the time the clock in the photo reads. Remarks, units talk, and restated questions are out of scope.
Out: 4:07
